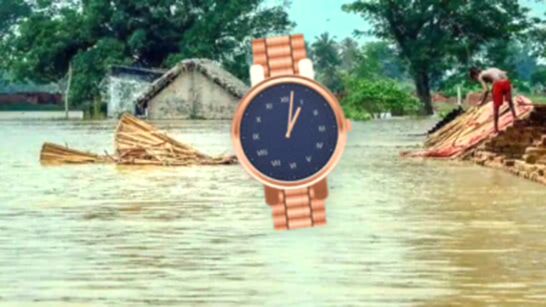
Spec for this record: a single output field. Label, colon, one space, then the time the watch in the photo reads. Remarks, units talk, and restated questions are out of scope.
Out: 1:02
